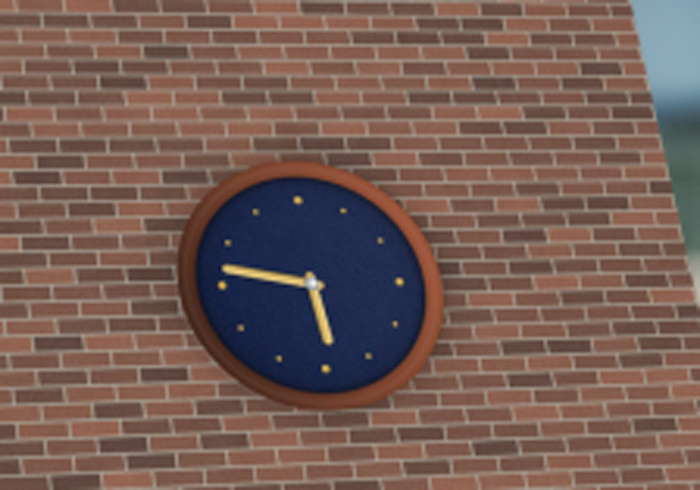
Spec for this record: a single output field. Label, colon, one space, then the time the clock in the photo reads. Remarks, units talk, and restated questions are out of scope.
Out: 5:47
